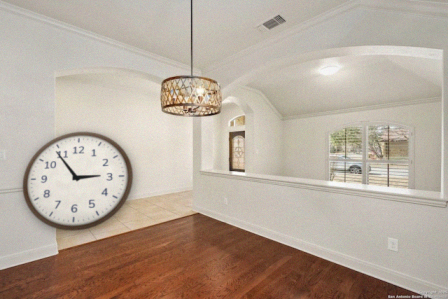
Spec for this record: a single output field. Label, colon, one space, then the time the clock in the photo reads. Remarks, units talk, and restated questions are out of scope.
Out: 2:54
